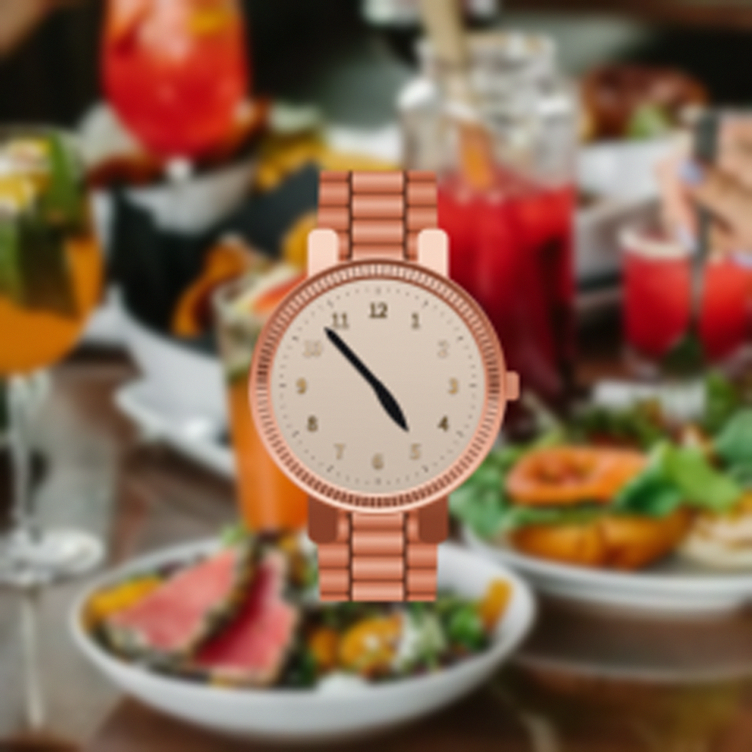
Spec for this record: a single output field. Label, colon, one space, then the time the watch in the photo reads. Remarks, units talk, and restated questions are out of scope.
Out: 4:53
